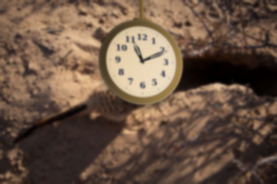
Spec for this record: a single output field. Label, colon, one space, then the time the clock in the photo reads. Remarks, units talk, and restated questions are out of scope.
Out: 11:11
